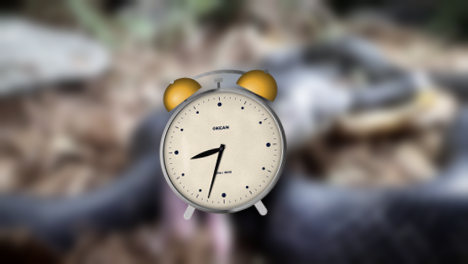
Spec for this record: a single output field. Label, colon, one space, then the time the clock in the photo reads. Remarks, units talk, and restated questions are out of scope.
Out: 8:33
